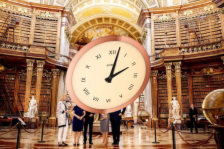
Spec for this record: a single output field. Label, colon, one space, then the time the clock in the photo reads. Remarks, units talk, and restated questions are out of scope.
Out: 2:02
